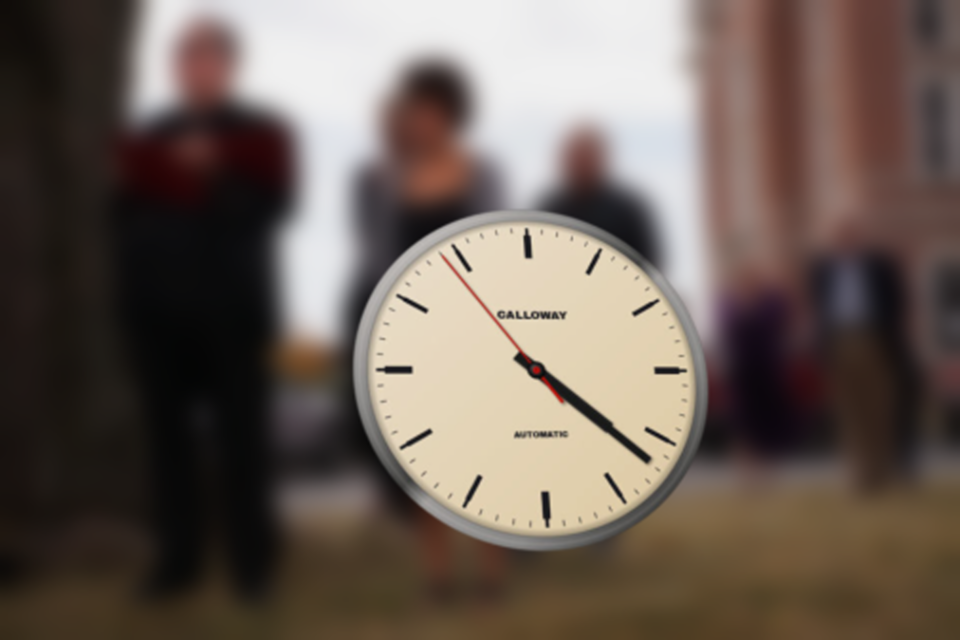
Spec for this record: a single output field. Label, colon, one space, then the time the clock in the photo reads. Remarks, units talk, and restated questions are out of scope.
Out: 4:21:54
